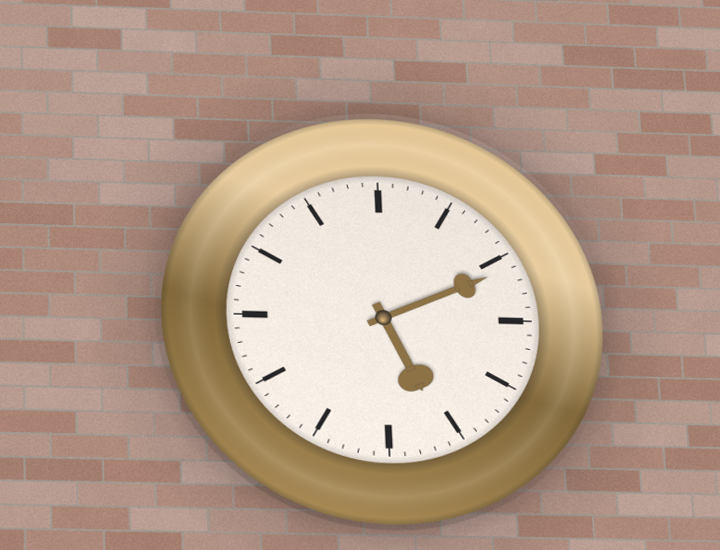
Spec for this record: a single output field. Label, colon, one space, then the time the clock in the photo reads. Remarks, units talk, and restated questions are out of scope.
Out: 5:11
